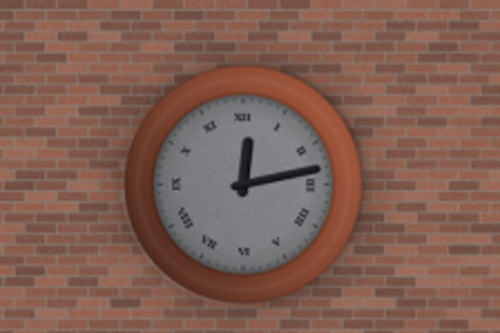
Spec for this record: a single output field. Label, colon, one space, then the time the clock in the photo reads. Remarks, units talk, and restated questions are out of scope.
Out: 12:13
